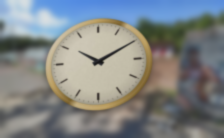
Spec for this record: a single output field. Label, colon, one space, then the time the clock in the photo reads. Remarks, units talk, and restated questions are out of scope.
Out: 10:10
